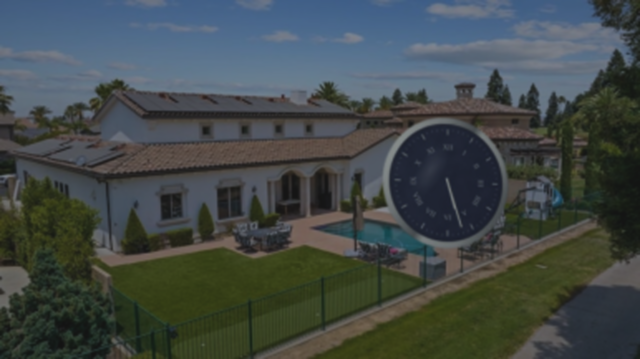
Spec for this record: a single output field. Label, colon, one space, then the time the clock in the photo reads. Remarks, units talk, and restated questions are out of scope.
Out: 5:27
